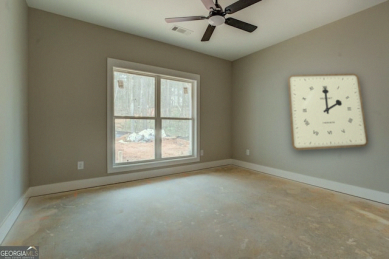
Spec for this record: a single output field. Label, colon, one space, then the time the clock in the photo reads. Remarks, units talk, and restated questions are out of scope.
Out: 2:00
